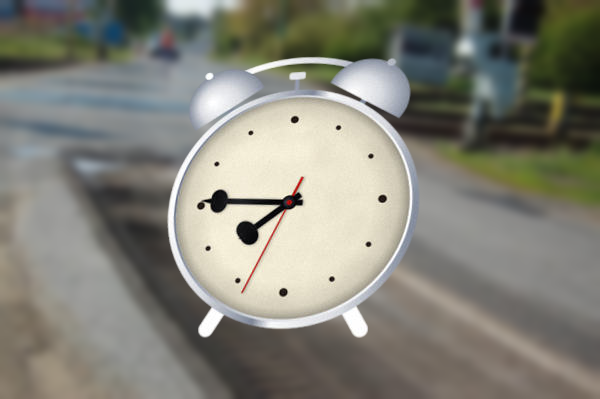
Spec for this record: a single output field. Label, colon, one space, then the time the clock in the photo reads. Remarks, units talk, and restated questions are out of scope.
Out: 7:45:34
